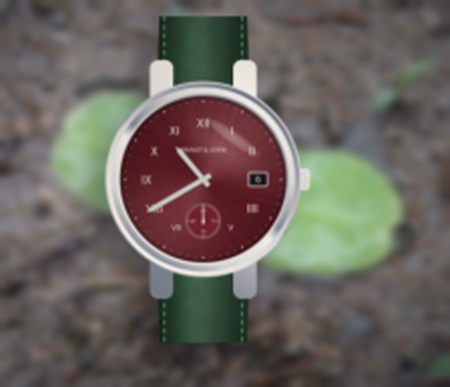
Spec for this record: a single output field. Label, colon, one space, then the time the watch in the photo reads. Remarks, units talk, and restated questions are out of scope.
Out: 10:40
